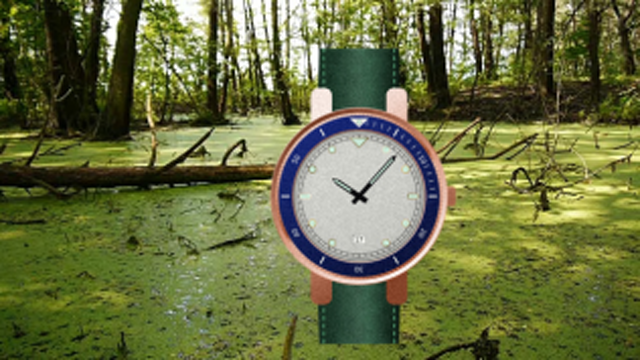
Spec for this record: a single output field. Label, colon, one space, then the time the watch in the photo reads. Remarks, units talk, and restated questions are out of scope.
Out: 10:07
